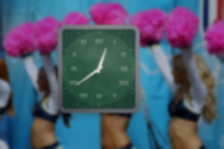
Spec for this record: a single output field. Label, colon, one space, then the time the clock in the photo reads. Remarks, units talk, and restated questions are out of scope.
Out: 12:39
